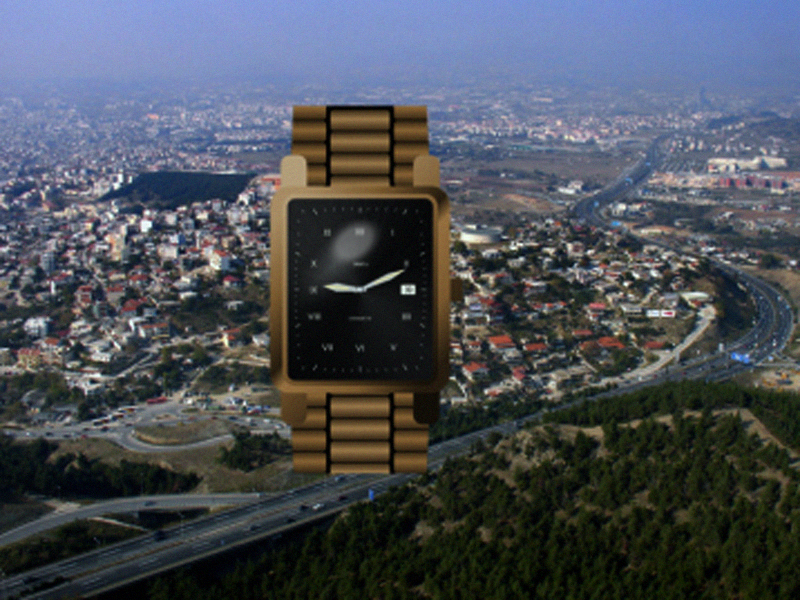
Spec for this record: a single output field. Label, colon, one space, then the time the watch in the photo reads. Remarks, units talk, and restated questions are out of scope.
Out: 9:11
